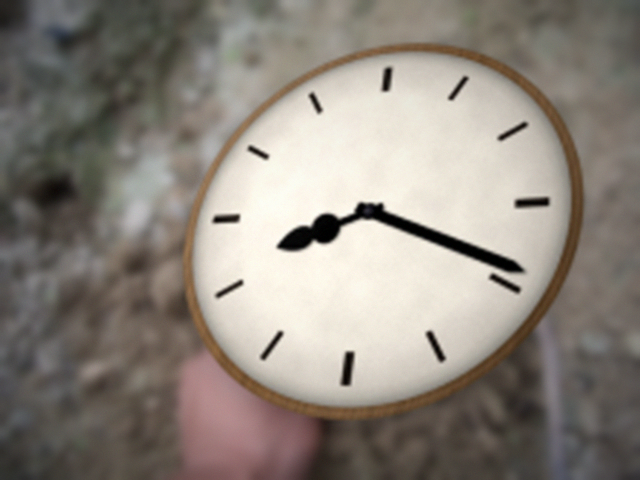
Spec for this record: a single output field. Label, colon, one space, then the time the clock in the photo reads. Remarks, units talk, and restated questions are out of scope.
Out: 8:19
